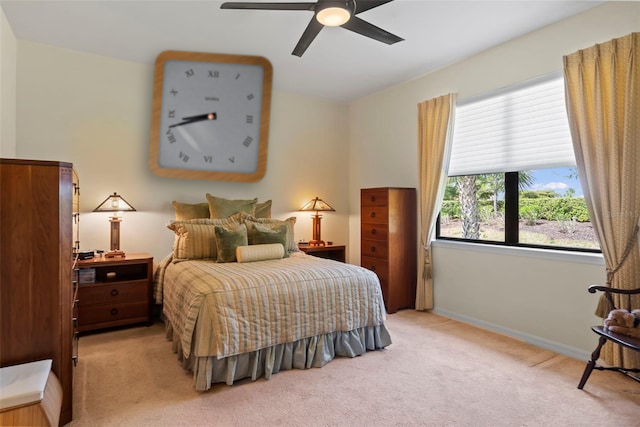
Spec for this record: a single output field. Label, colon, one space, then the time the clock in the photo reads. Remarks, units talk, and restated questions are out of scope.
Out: 8:42
